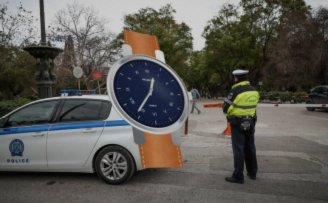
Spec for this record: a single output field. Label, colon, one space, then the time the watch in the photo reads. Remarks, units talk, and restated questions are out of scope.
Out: 12:36
